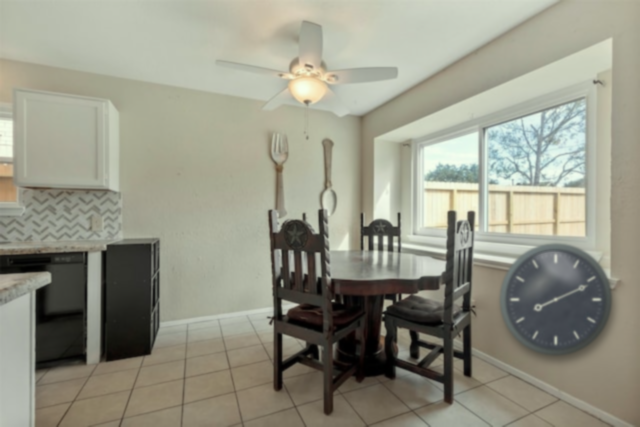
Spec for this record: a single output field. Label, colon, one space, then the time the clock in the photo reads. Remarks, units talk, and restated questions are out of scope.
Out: 8:11
